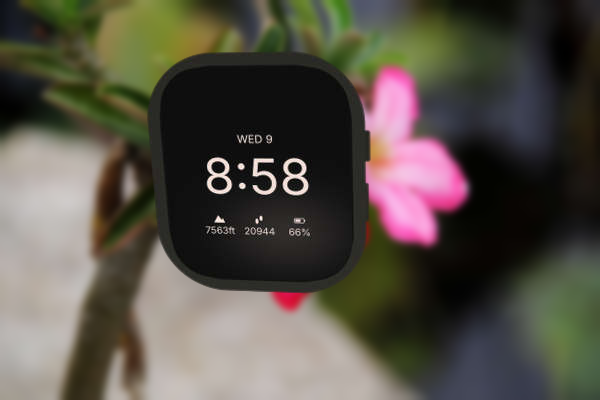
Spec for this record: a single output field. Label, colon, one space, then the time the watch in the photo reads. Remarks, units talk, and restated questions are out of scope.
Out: 8:58
